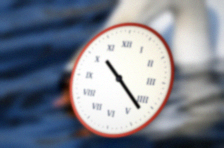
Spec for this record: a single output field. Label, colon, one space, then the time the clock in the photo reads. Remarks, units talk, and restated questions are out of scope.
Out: 10:22
